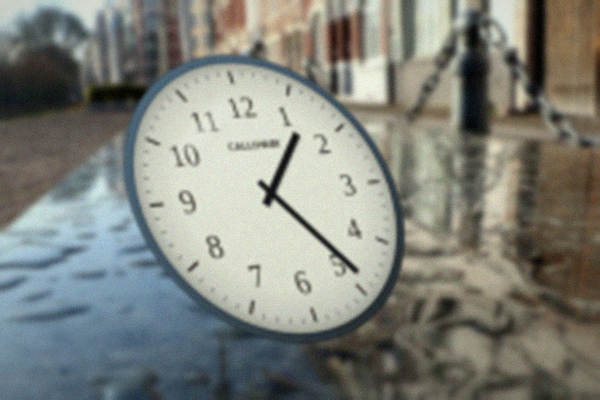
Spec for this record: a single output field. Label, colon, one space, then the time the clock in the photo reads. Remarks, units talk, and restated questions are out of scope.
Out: 1:24
